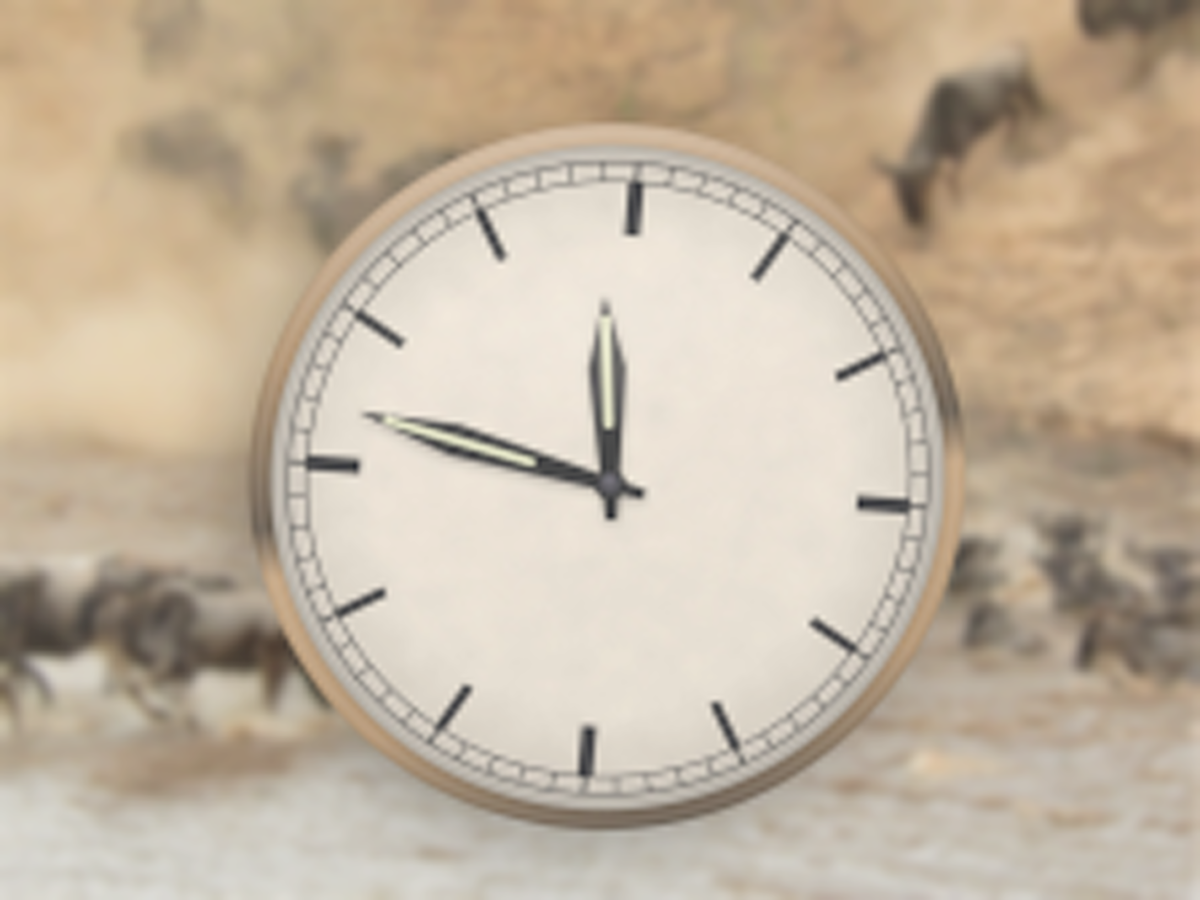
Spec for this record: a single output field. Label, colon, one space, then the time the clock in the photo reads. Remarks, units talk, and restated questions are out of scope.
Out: 11:47
